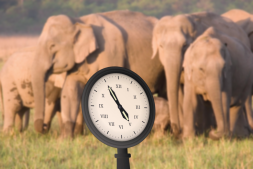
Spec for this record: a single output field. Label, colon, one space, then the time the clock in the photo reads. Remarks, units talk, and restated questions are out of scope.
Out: 4:55
